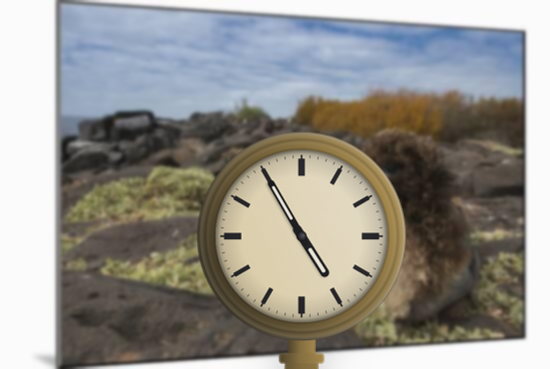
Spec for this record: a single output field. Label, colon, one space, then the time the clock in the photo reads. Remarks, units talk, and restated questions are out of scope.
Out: 4:55
